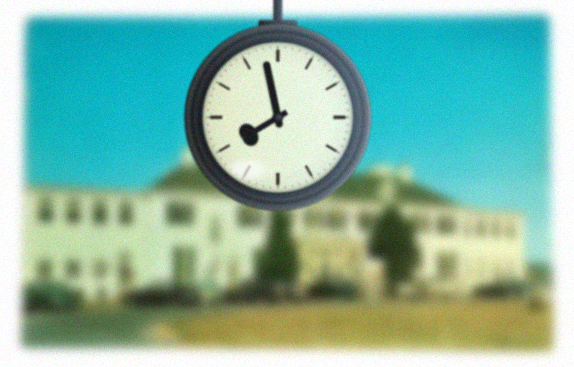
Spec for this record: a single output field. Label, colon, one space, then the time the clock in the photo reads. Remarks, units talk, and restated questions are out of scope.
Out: 7:58
